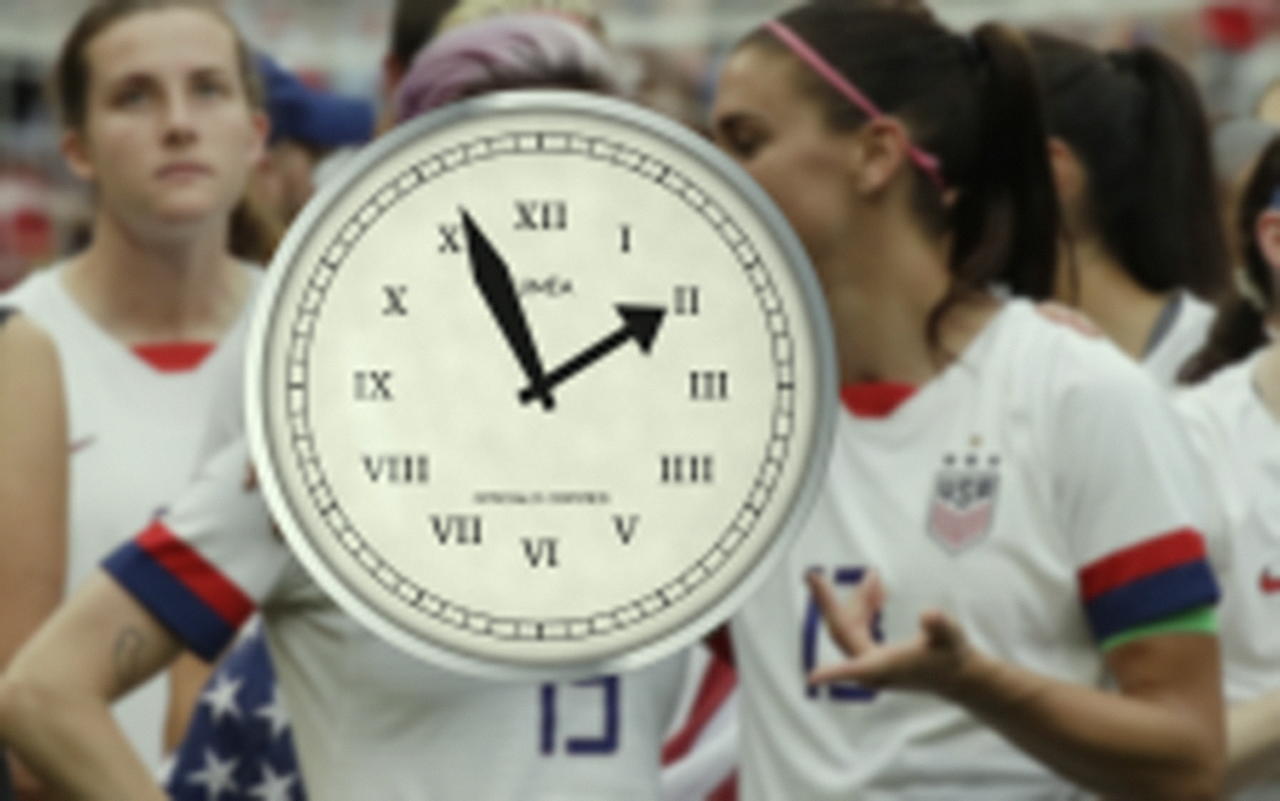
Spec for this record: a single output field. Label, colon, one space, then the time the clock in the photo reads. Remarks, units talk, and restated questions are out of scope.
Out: 1:56
